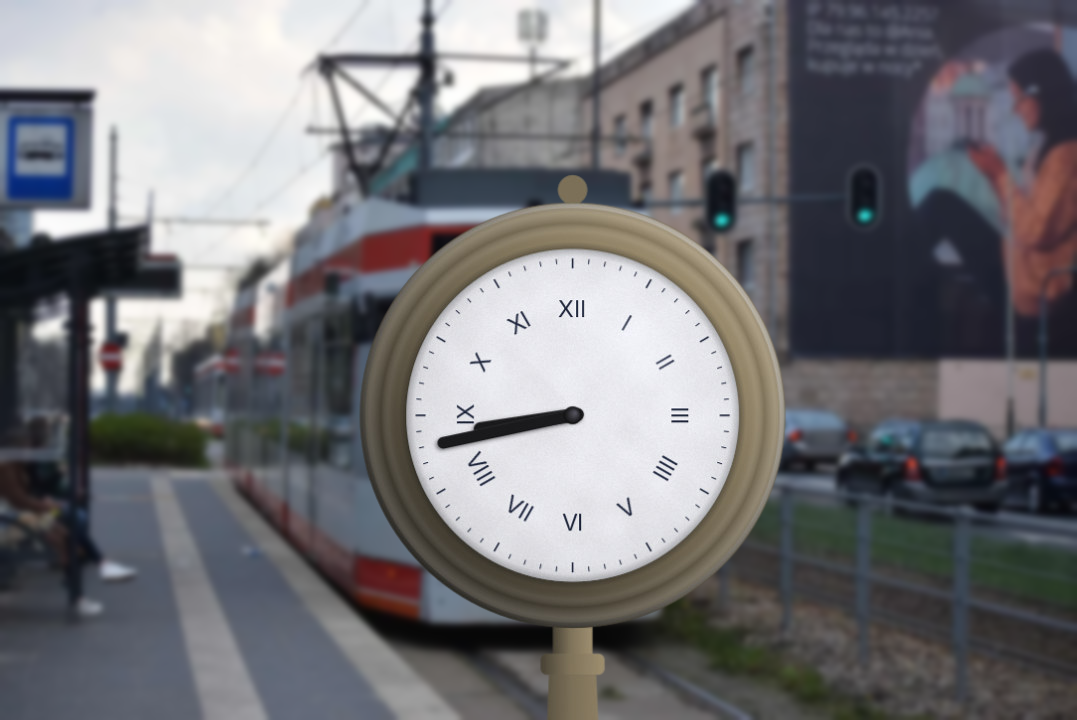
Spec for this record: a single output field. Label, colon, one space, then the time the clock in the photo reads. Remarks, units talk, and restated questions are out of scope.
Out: 8:43
